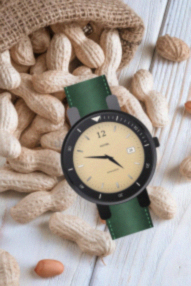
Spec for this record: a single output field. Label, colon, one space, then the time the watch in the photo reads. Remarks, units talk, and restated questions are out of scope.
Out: 4:48
